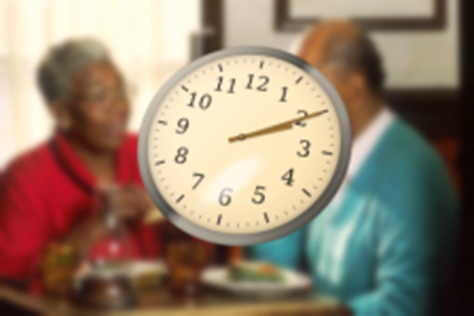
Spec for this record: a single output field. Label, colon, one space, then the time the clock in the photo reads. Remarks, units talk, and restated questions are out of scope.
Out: 2:10
